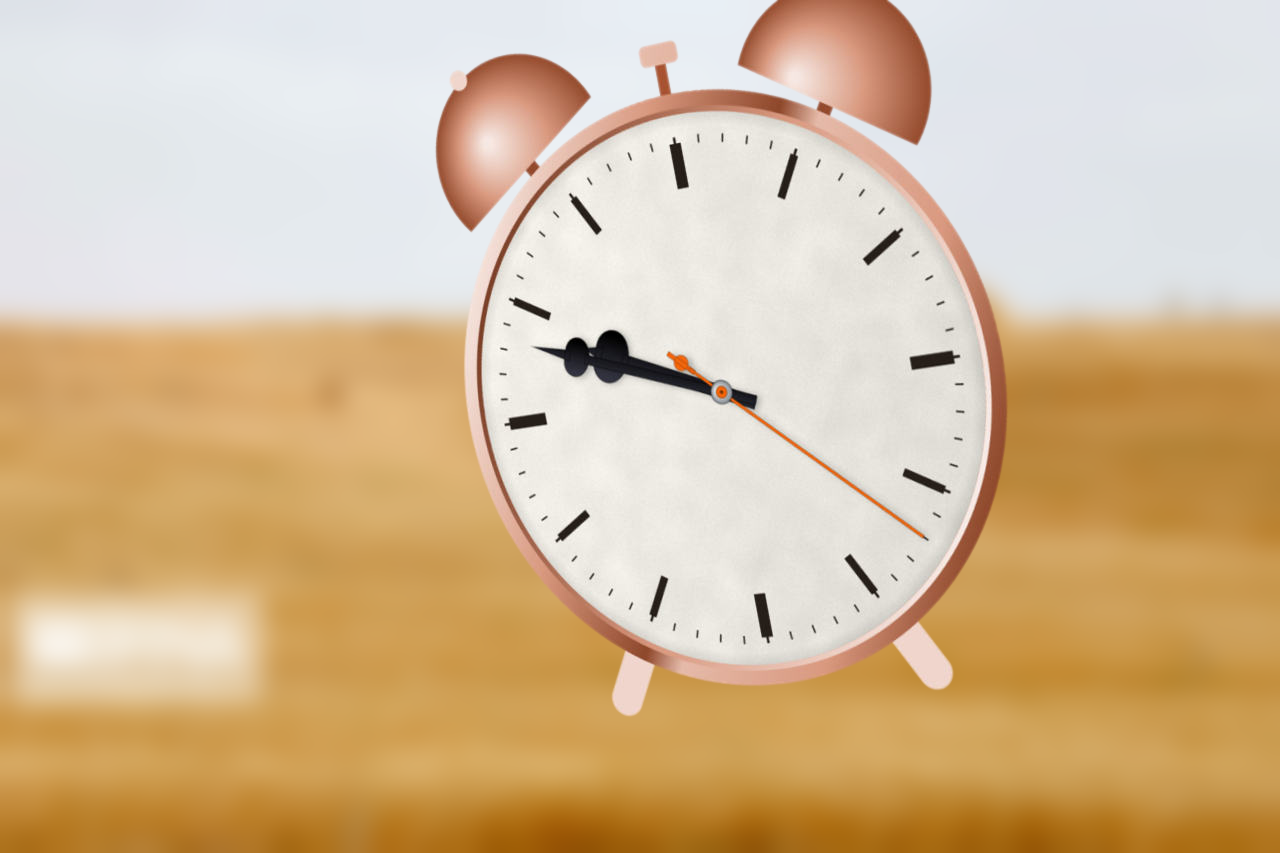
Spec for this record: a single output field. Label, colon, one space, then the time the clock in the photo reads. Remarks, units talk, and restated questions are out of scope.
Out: 9:48:22
